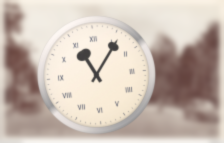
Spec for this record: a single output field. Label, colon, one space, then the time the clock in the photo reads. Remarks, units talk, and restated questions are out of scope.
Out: 11:06
